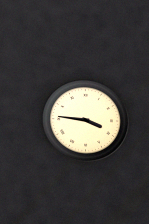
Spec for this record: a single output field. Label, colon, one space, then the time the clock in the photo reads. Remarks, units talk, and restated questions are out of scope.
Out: 3:46
